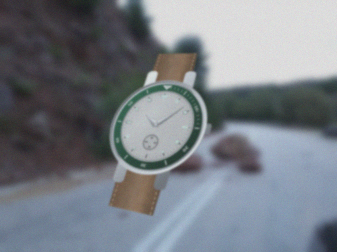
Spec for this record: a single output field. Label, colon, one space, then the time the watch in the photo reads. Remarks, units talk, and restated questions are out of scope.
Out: 10:08
